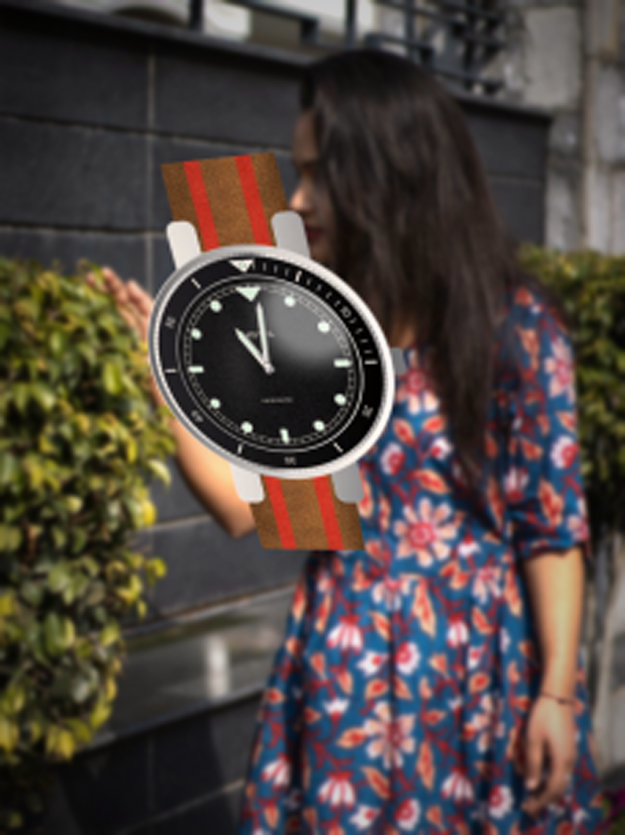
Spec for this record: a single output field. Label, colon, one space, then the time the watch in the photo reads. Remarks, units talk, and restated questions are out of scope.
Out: 11:01
